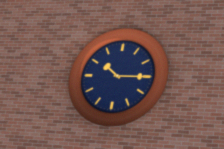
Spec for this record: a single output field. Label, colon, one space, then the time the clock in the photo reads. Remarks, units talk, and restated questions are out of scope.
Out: 10:15
